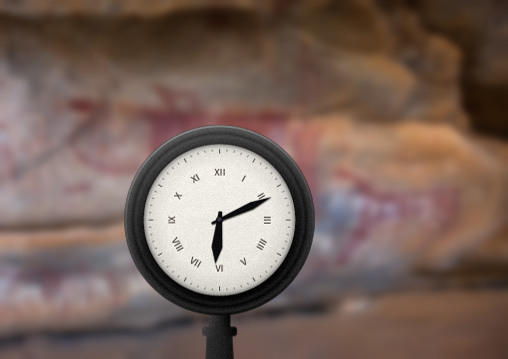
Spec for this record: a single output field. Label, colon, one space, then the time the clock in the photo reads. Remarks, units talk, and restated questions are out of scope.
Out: 6:11
